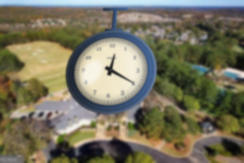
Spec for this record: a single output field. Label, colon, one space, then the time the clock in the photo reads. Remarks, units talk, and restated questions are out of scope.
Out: 12:20
